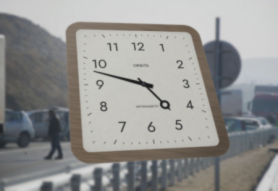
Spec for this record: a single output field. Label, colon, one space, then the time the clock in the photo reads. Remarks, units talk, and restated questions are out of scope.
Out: 4:48
